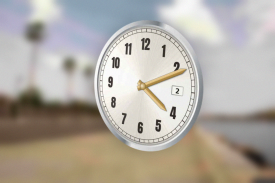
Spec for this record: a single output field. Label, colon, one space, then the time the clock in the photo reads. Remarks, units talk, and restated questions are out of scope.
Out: 4:11
